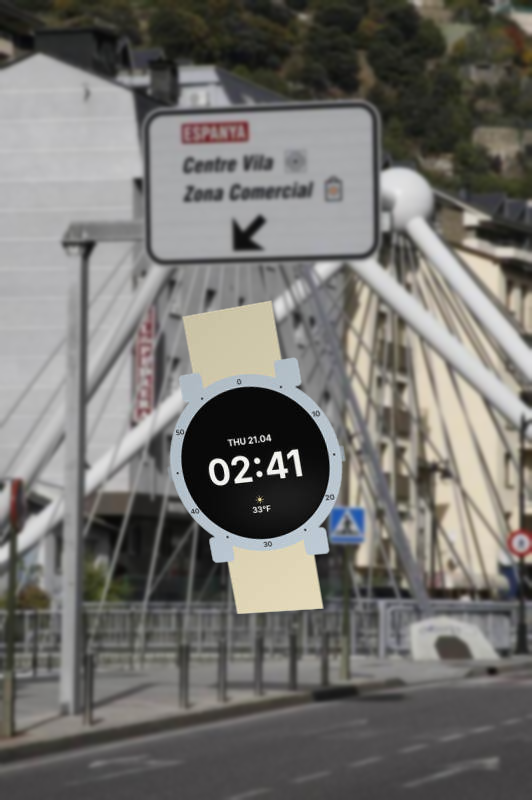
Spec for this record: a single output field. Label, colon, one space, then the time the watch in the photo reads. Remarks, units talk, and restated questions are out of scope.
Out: 2:41
